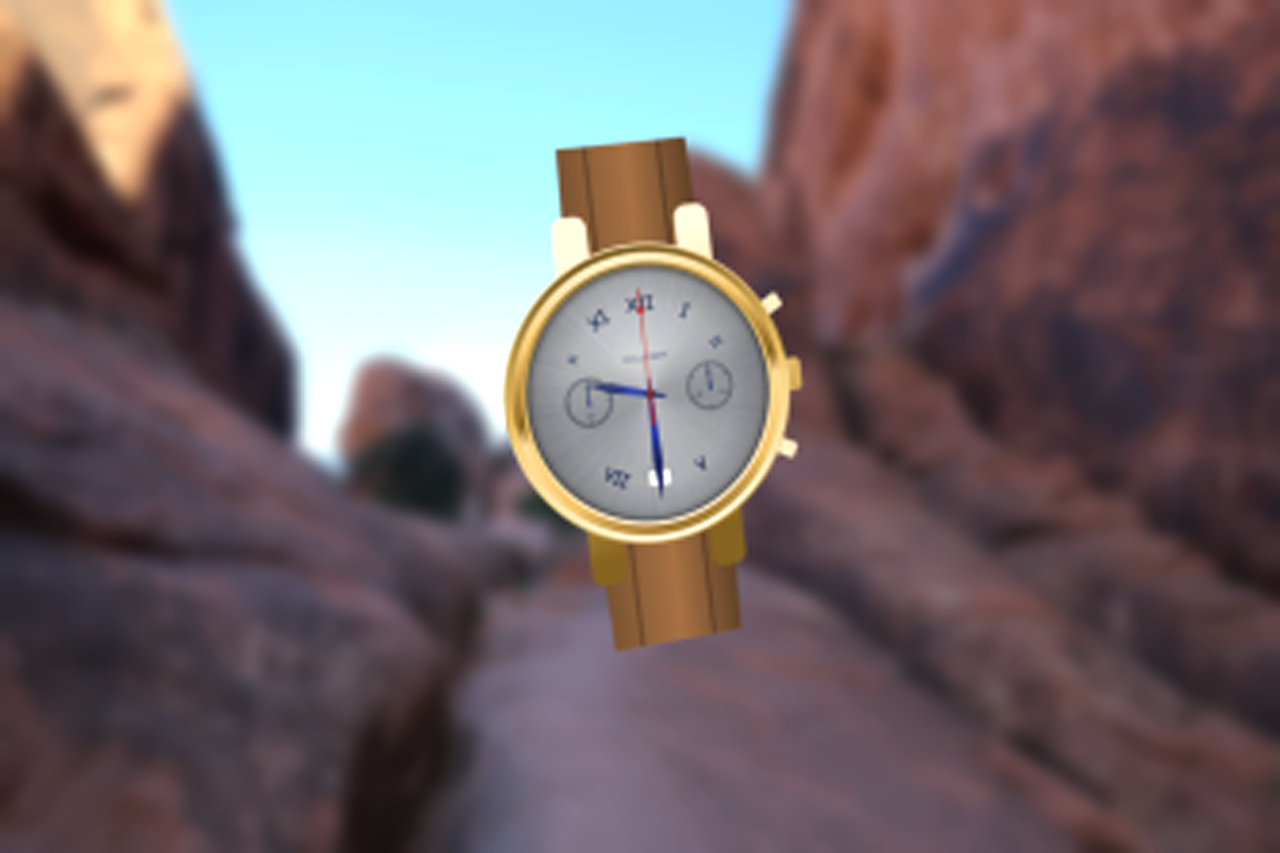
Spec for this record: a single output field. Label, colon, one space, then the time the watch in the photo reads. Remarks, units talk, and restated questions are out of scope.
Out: 9:30
